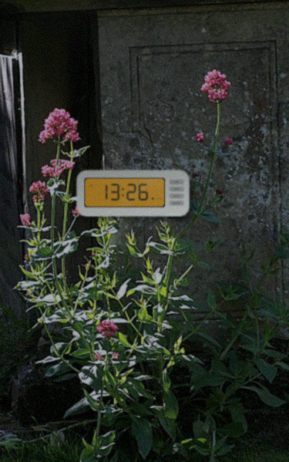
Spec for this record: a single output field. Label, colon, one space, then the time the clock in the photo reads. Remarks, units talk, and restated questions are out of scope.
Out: 13:26
